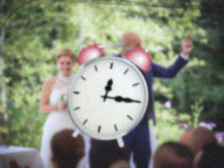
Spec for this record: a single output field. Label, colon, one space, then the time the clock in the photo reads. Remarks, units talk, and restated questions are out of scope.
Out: 12:15
